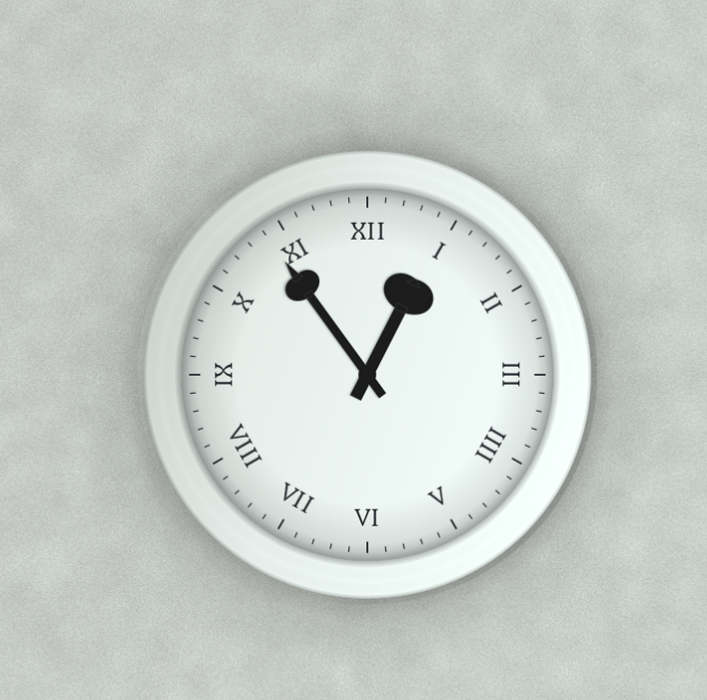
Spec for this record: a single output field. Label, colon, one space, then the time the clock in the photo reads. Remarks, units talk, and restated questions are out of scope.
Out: 12:54
